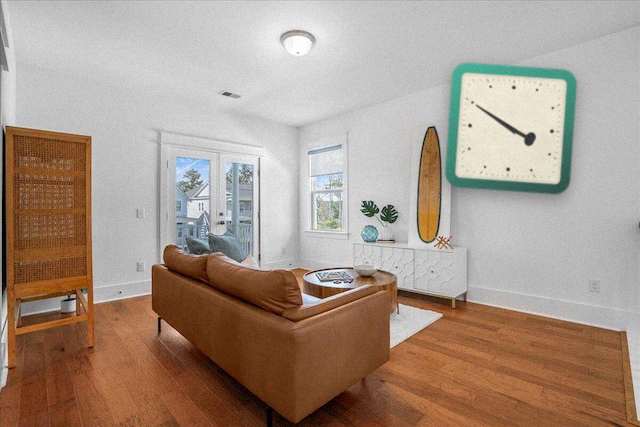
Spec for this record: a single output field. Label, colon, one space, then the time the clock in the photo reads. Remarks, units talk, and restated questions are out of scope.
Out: 3:50
